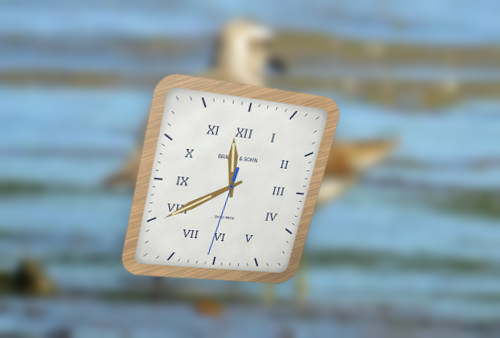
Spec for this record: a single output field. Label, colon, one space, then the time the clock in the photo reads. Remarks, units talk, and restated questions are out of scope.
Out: 11:39:31
